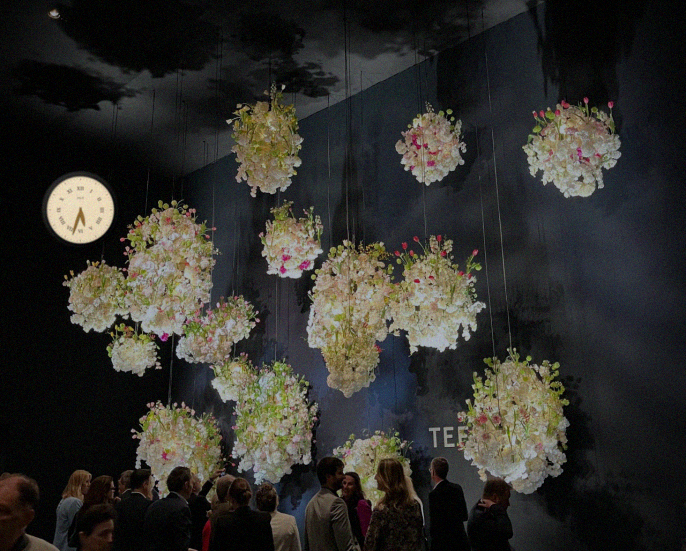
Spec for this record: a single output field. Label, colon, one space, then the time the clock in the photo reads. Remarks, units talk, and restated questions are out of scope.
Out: 5:33
